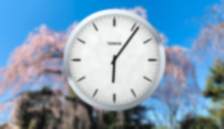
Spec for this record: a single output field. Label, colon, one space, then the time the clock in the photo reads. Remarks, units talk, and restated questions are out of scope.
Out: 6:06
